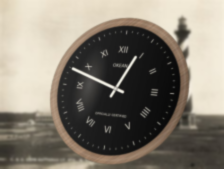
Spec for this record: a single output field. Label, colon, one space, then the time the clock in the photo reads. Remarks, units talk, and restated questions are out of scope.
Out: 12:48
